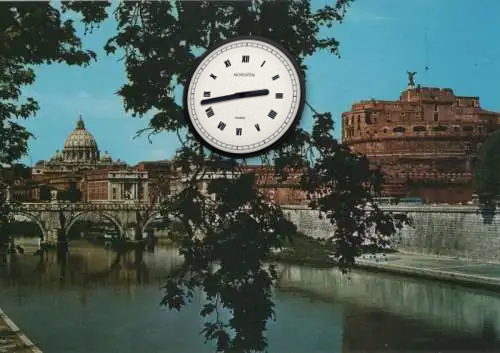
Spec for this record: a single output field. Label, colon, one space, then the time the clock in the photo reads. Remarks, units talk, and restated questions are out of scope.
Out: 2:43
